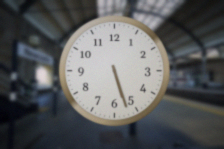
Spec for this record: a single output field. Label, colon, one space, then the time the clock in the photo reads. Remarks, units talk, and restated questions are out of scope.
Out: 5:27
